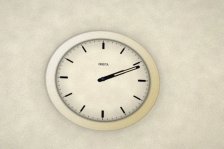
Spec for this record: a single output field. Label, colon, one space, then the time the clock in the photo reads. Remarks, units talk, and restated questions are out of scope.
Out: 2:11
